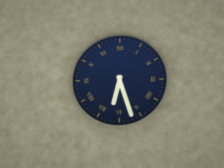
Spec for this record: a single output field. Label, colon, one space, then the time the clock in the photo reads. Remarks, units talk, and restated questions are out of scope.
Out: 6:27
